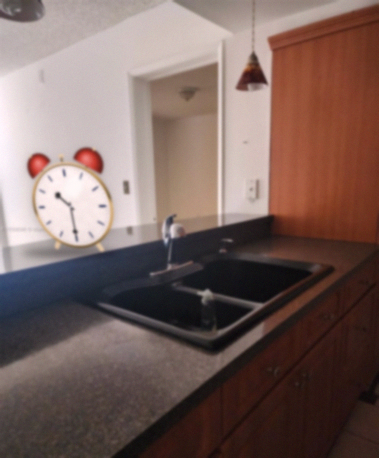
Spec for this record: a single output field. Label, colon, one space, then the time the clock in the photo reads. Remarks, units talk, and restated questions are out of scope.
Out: 10:30
